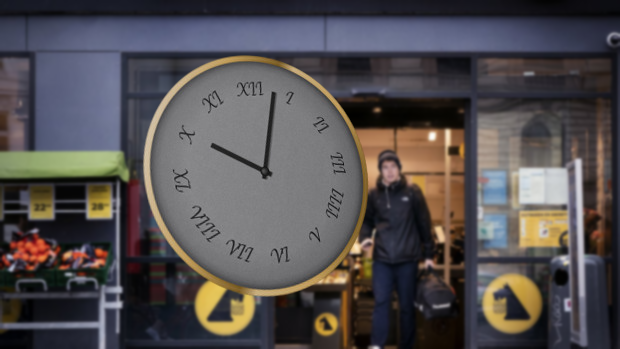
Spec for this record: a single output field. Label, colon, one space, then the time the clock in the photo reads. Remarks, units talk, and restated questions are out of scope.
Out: 10:03
